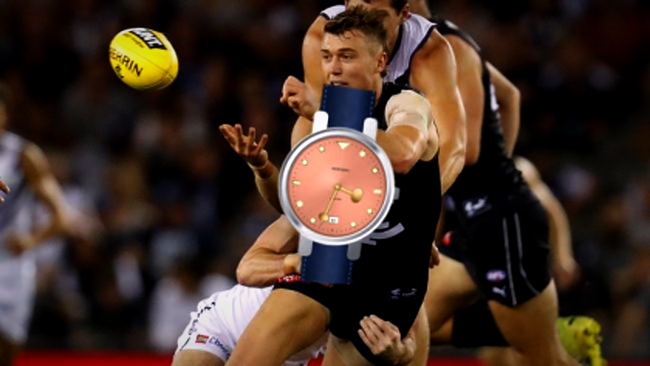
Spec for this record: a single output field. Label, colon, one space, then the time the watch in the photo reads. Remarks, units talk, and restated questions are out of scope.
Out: 3:33
